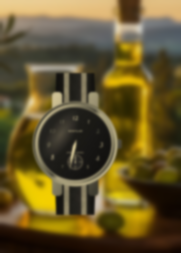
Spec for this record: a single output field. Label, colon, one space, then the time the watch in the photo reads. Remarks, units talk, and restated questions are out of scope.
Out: 6:32
